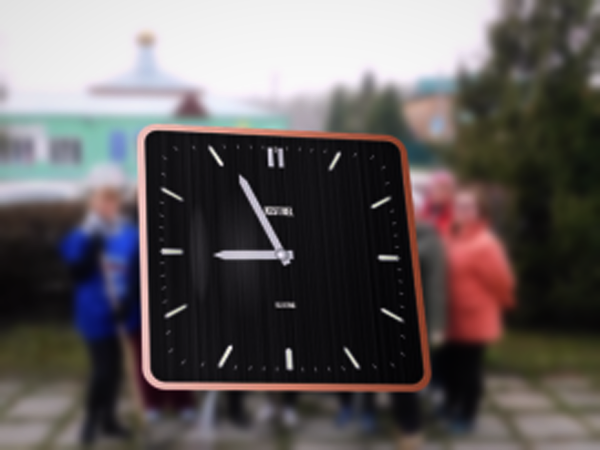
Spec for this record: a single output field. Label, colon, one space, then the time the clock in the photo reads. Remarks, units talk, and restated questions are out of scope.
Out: 8:56
